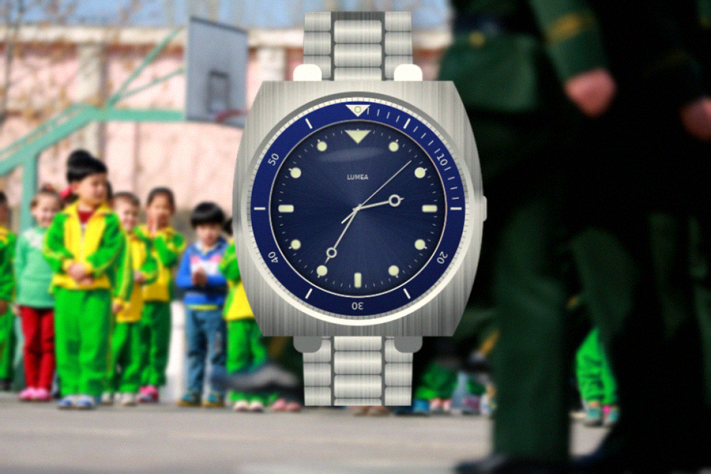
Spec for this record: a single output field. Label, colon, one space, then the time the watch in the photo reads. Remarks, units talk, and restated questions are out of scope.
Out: 2:35:08
